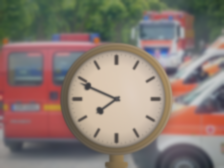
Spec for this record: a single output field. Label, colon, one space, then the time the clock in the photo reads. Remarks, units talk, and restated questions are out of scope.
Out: 7:49
